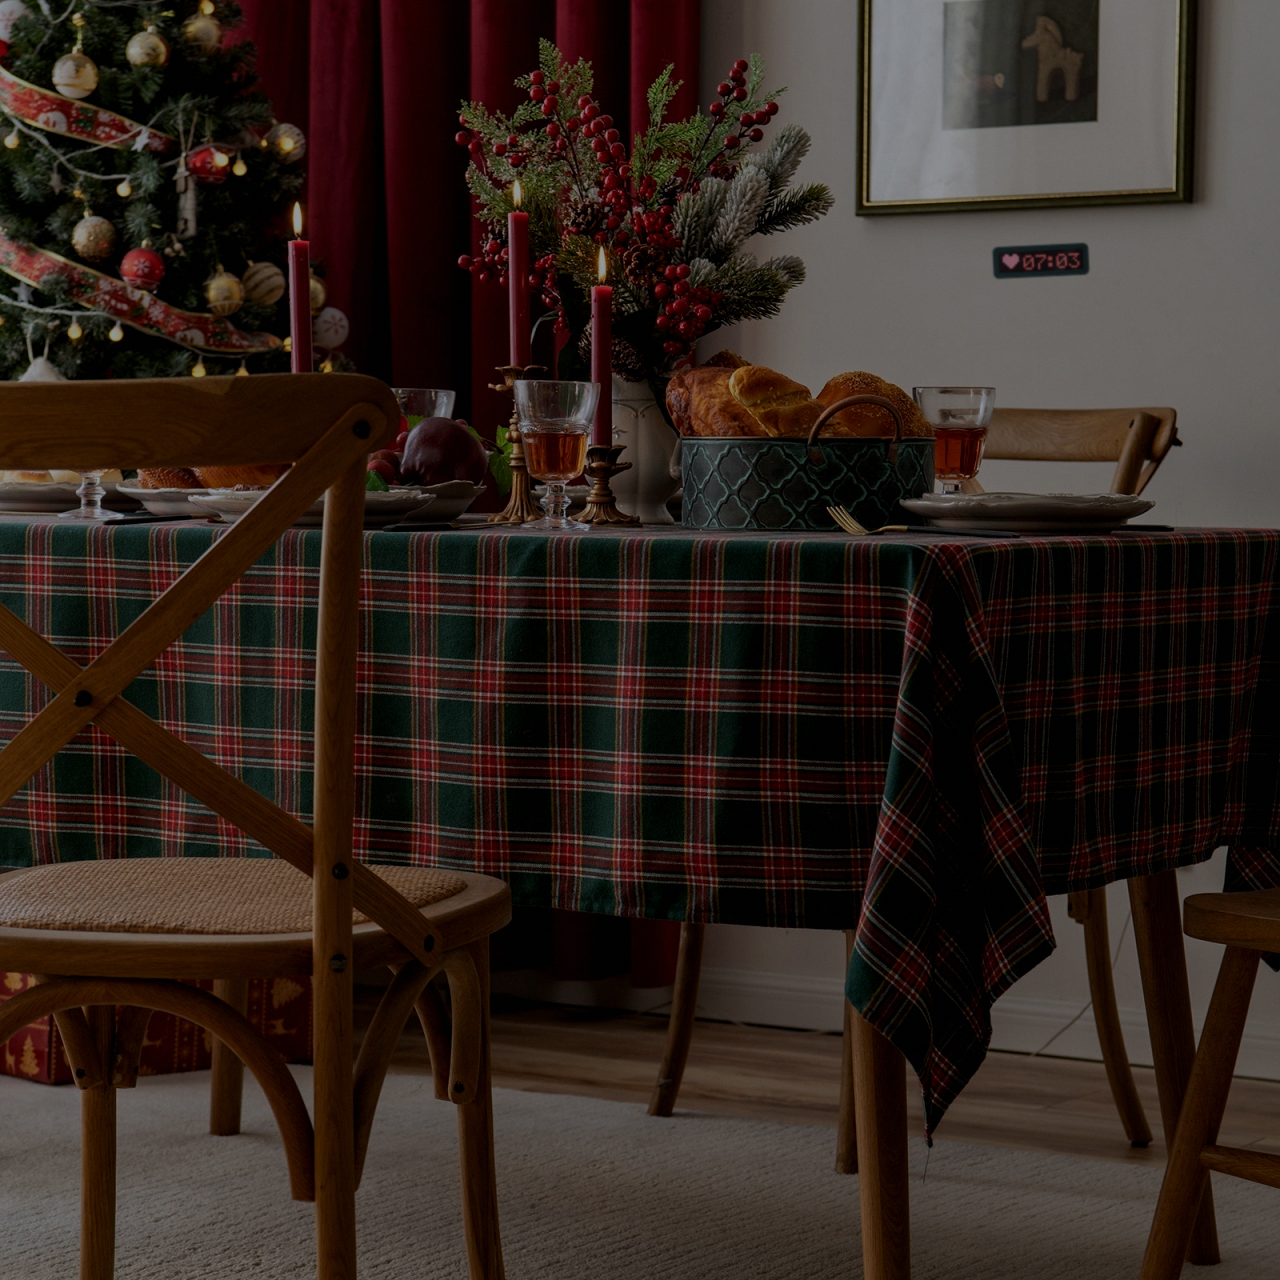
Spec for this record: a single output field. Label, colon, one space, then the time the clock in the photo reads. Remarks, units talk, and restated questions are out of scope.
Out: 7:03
